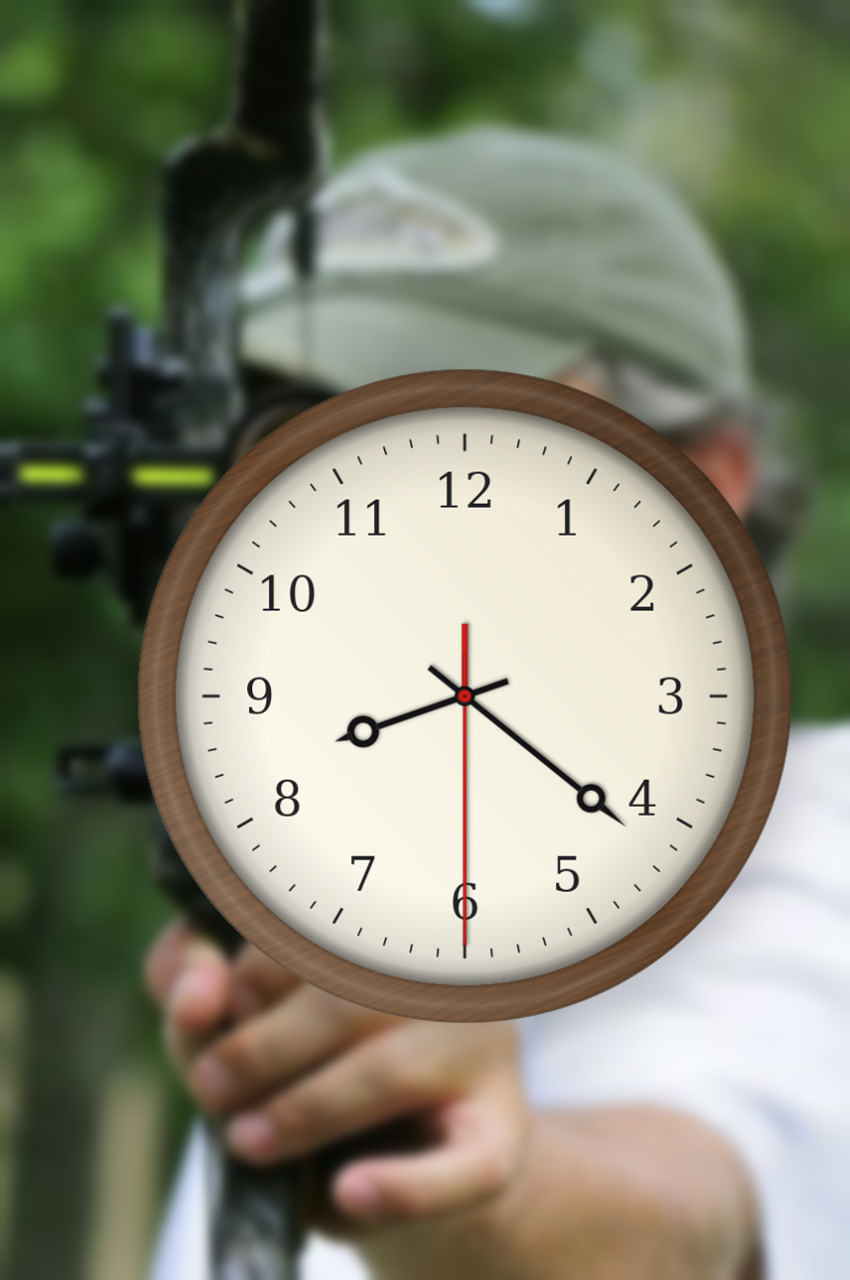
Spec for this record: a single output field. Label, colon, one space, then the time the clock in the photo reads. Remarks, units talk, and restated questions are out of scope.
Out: 8:21:30
